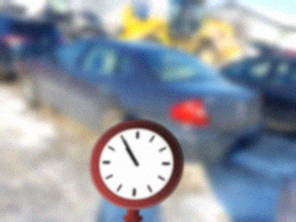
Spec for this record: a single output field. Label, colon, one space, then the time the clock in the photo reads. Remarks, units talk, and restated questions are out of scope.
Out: 10:55
